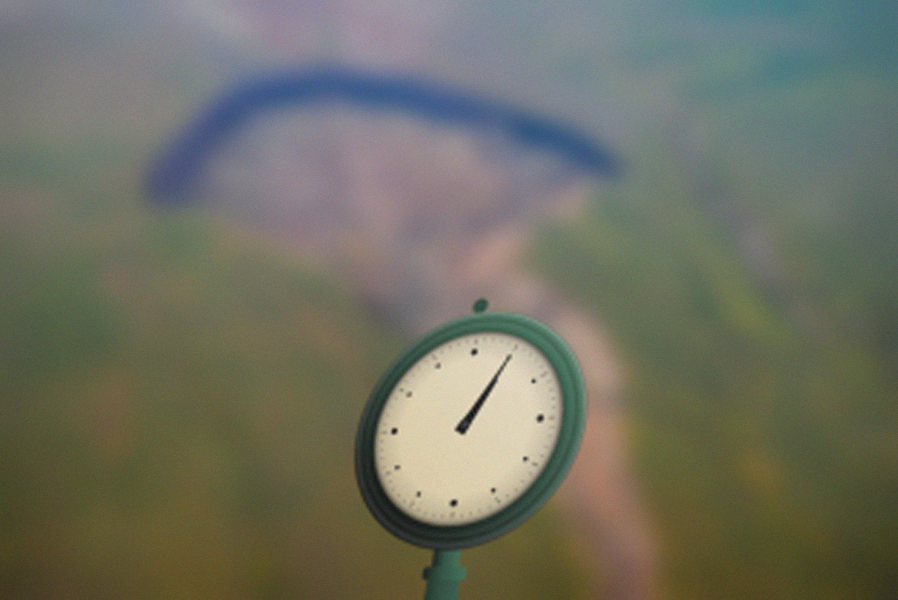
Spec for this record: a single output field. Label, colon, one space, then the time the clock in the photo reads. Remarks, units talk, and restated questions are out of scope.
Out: 1:05
